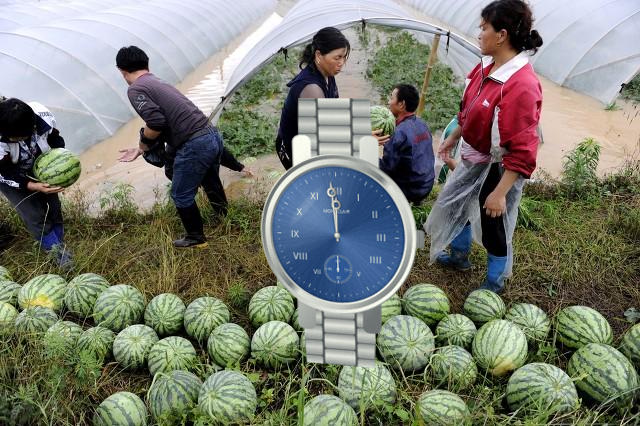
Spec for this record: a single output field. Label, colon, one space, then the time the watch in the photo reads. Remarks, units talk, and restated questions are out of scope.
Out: 11:59
